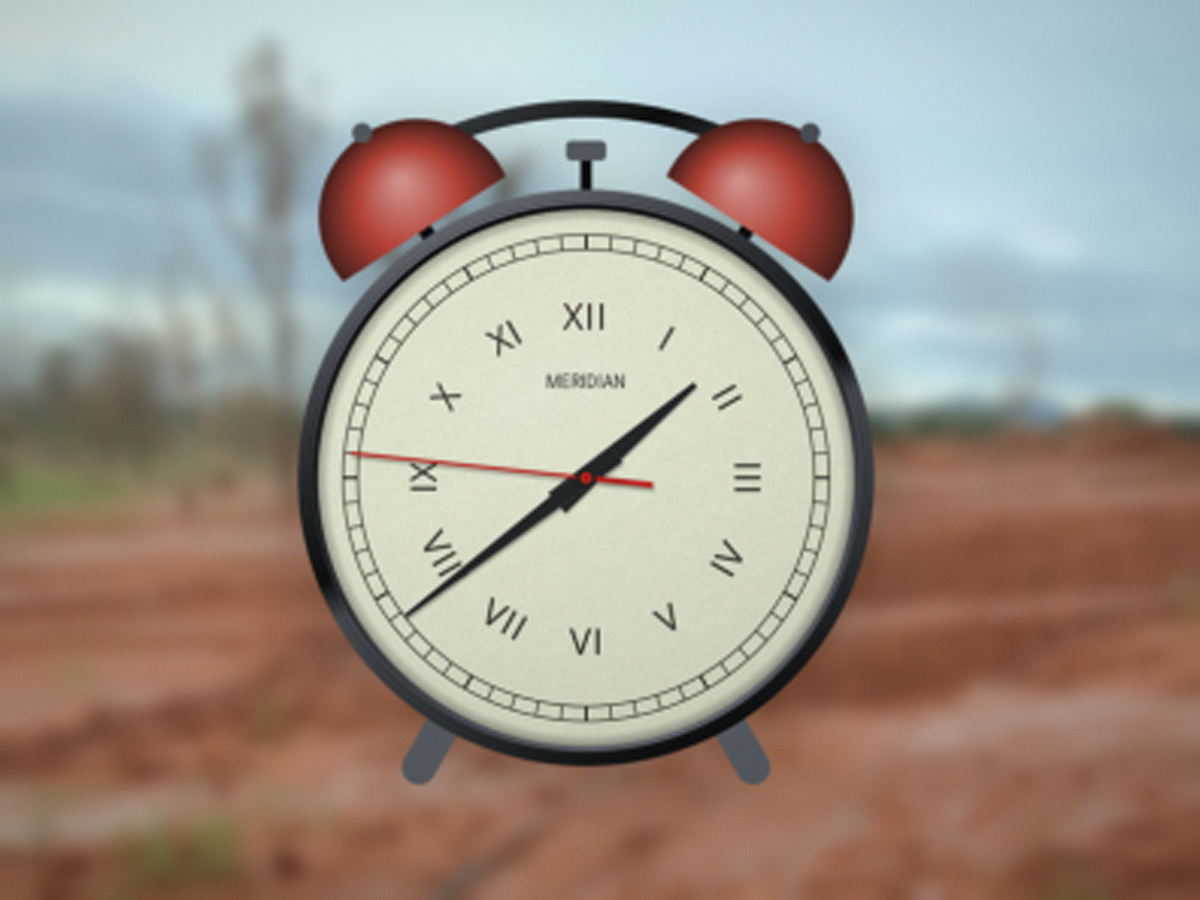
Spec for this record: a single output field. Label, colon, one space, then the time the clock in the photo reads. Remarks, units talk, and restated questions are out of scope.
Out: 1:38:46
